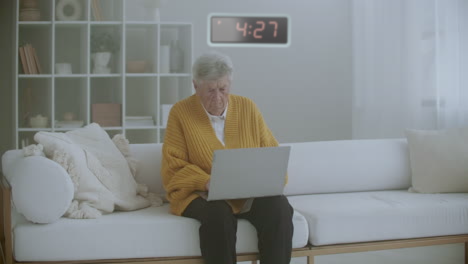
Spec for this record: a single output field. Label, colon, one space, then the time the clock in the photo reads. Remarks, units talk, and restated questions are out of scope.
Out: 4:27
